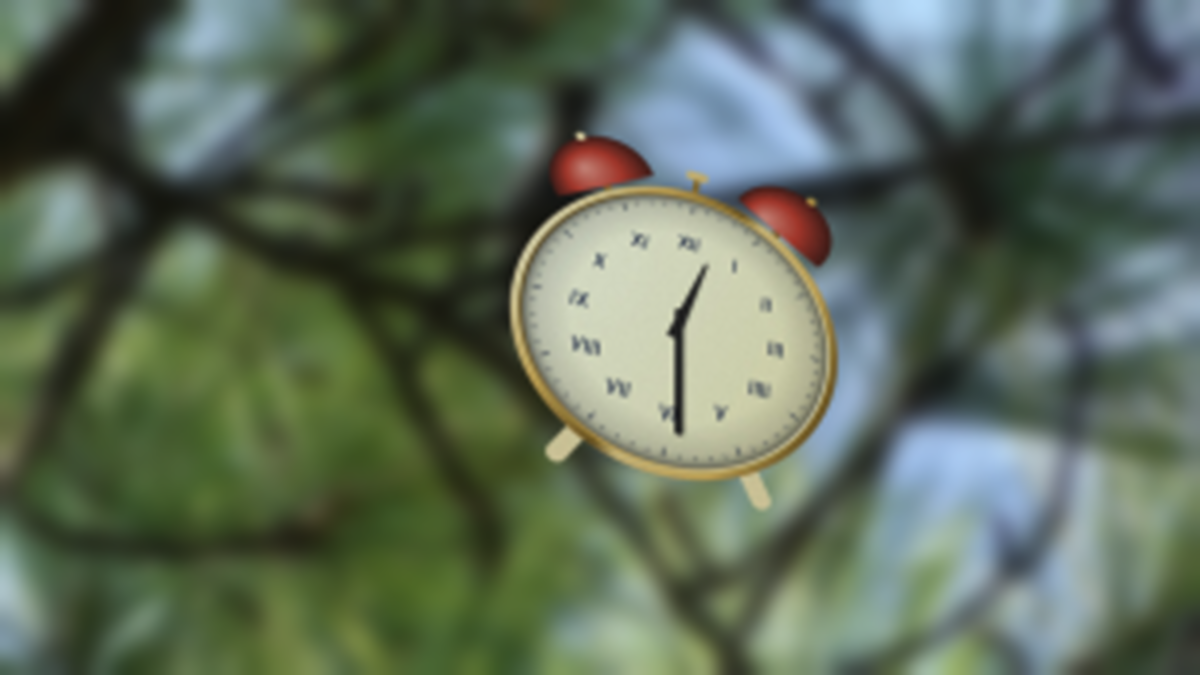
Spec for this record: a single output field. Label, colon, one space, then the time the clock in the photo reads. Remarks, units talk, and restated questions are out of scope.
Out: 12:29
